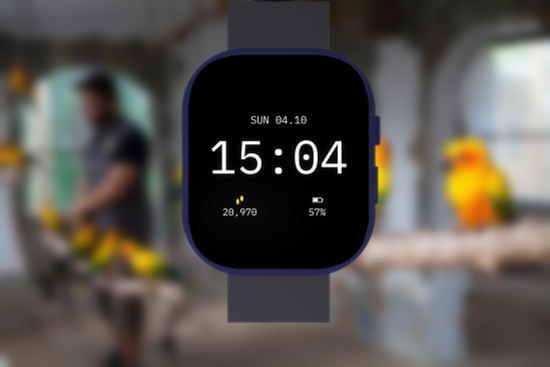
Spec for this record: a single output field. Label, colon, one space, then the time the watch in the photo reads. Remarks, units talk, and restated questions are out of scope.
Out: 15:04
